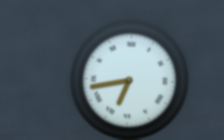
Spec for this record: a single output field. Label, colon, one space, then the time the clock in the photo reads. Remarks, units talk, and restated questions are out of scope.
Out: 6:43
